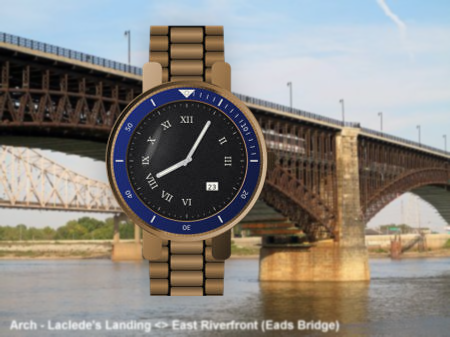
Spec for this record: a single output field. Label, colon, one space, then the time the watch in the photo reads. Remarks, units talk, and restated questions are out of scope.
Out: 8:05
